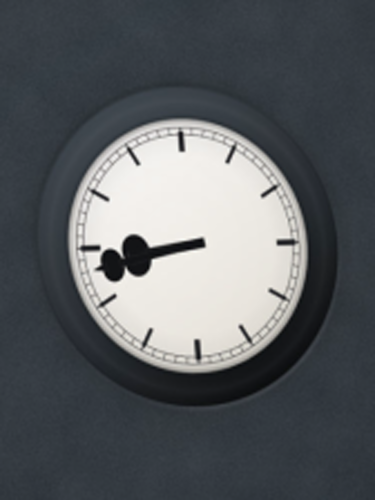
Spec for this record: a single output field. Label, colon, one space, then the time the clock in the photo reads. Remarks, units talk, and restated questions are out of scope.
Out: 8:43
